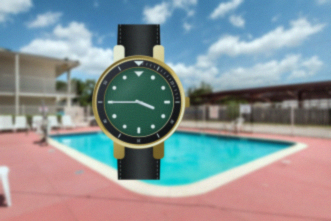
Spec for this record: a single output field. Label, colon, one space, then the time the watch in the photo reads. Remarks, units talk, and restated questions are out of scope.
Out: 3:45
